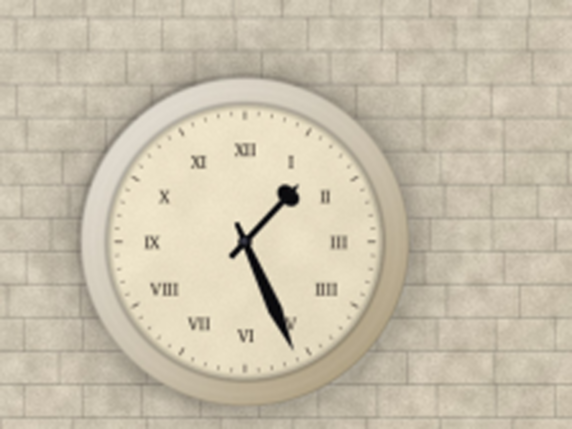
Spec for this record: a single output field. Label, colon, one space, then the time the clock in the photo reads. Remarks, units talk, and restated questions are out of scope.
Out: 1:26
